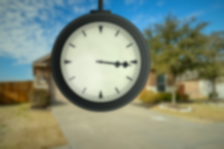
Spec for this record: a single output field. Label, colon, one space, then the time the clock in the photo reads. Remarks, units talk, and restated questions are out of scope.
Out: 3:16
